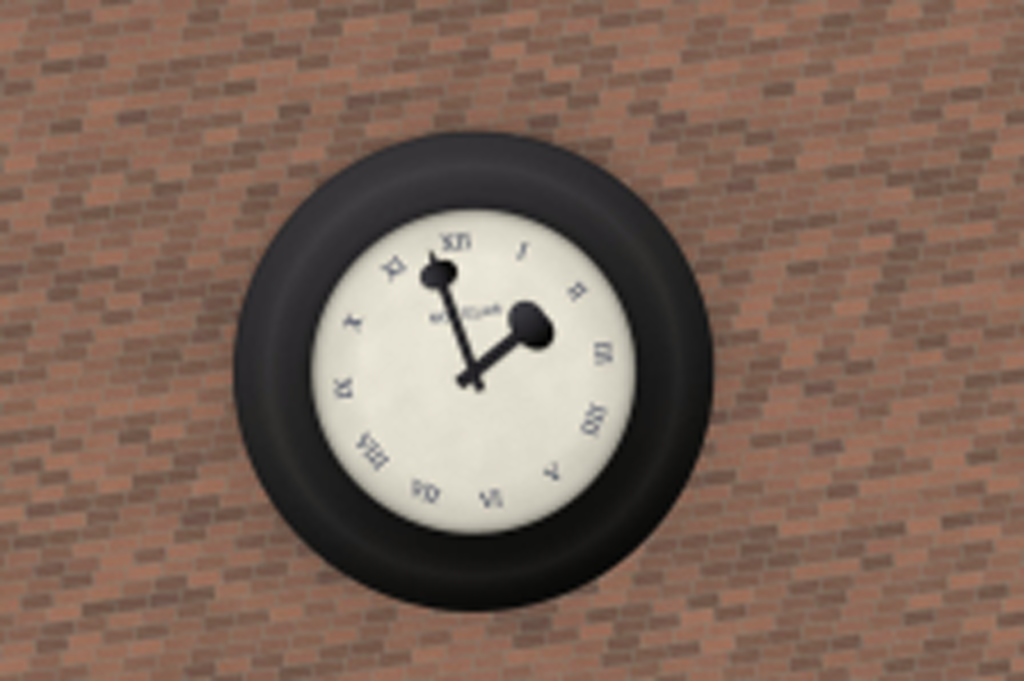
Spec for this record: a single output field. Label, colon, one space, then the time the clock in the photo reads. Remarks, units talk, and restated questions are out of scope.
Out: 1:58
